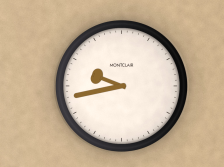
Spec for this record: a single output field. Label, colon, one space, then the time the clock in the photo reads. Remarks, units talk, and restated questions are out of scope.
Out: 9:43
